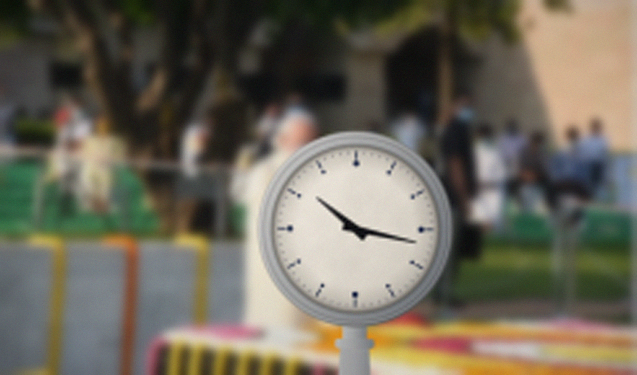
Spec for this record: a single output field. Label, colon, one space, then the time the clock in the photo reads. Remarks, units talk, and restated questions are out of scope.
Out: 10:17
